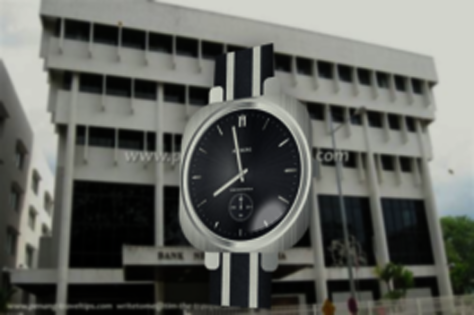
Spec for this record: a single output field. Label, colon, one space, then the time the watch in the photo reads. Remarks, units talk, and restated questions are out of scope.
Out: 7:58
